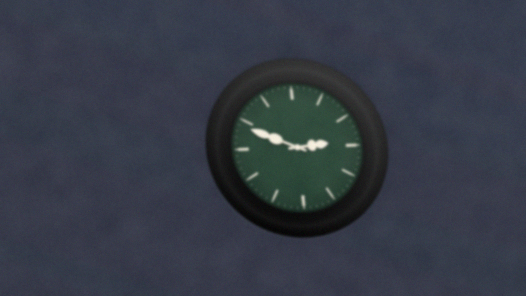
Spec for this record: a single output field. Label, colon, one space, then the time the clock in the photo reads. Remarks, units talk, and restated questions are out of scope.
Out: 2:49
